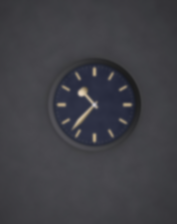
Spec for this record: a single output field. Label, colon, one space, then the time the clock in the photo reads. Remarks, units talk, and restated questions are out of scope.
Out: 10:37
